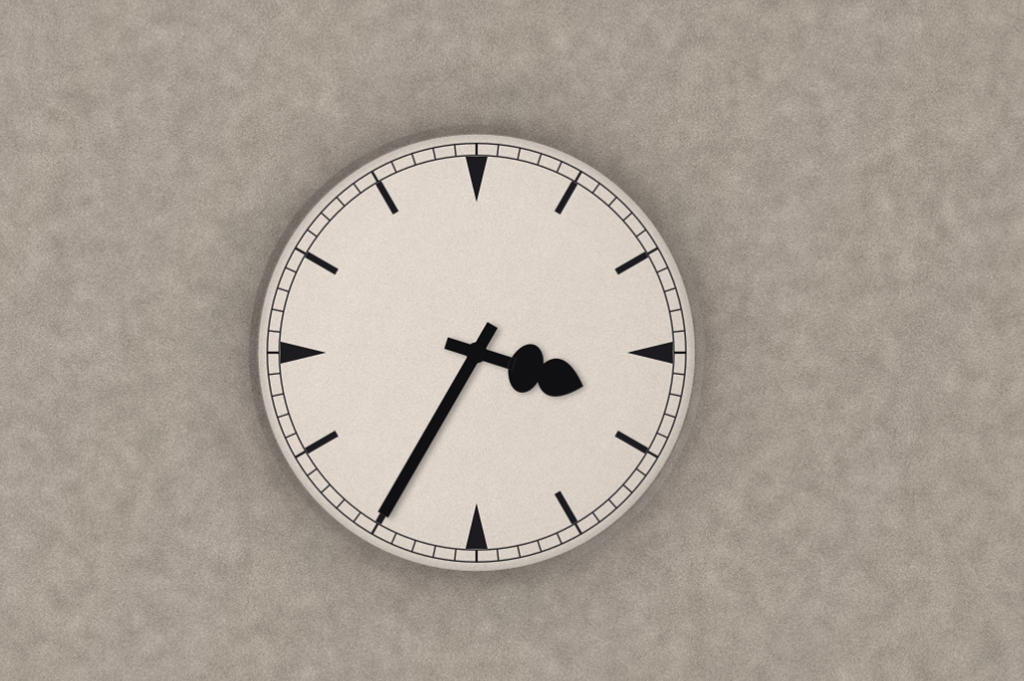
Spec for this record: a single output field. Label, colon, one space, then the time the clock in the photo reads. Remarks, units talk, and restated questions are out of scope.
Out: 3:35
